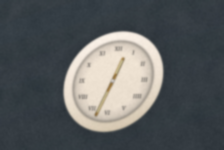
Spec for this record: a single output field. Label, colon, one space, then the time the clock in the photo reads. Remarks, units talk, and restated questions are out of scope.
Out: 12:33
